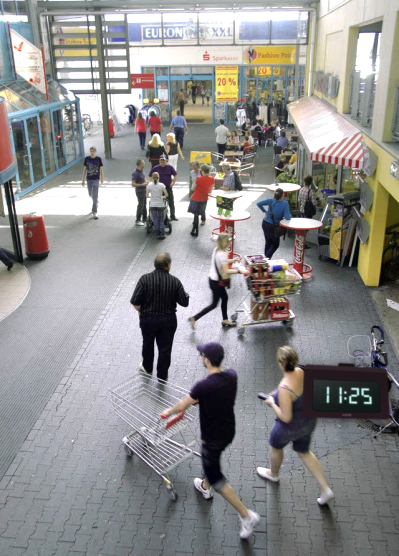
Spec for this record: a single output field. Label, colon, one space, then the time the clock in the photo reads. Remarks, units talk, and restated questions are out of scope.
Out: 11:25
